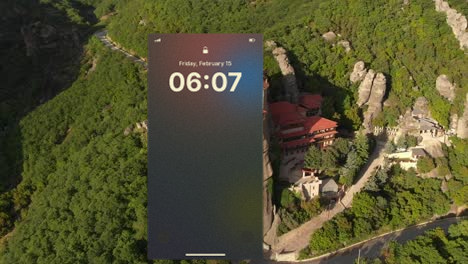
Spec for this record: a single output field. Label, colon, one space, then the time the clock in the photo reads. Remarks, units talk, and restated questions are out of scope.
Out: 6:07
